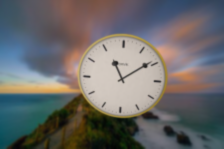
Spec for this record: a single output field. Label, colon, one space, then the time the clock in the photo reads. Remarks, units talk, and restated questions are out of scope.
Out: 11:09
